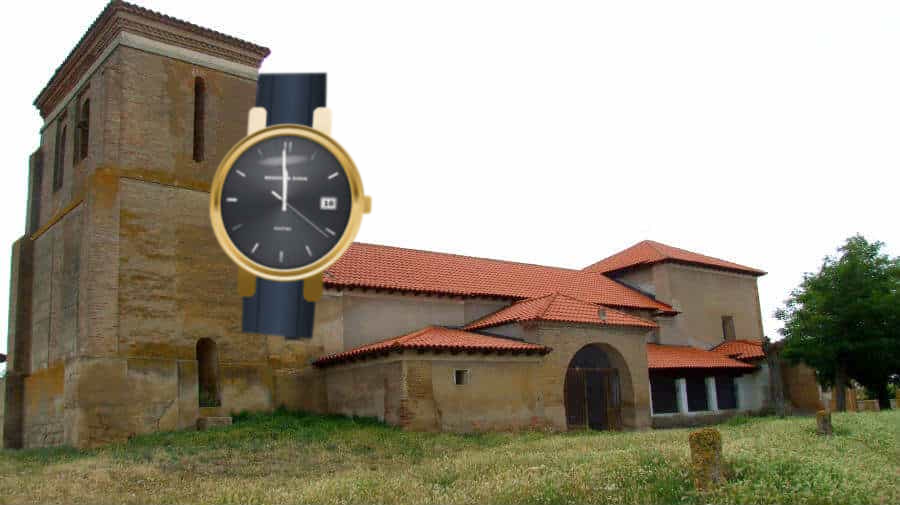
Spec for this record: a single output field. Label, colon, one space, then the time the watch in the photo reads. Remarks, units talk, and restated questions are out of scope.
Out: 11:59:21
